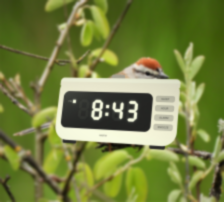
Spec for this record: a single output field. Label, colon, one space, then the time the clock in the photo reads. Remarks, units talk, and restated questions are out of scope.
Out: 8:43
